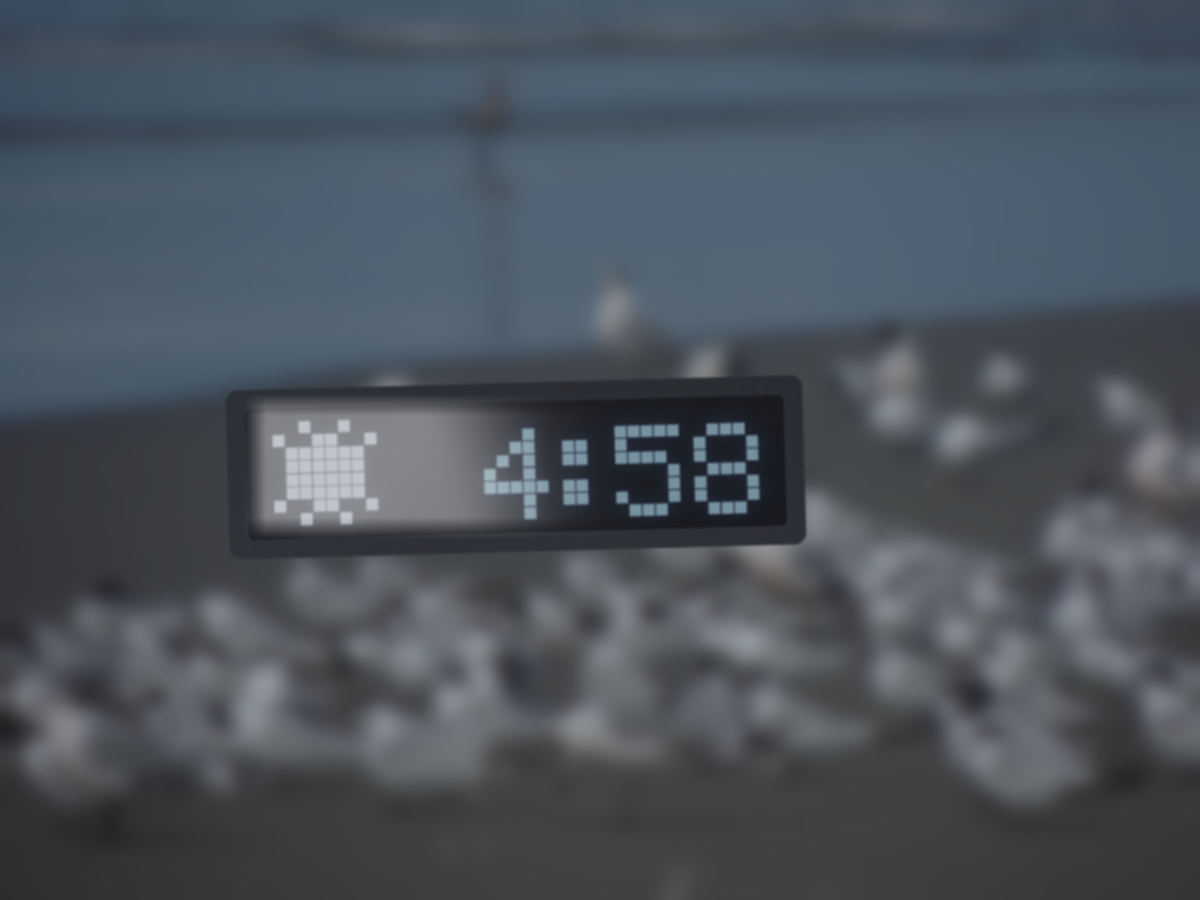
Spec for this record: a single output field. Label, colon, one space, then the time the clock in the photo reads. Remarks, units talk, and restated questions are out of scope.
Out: 4:58
